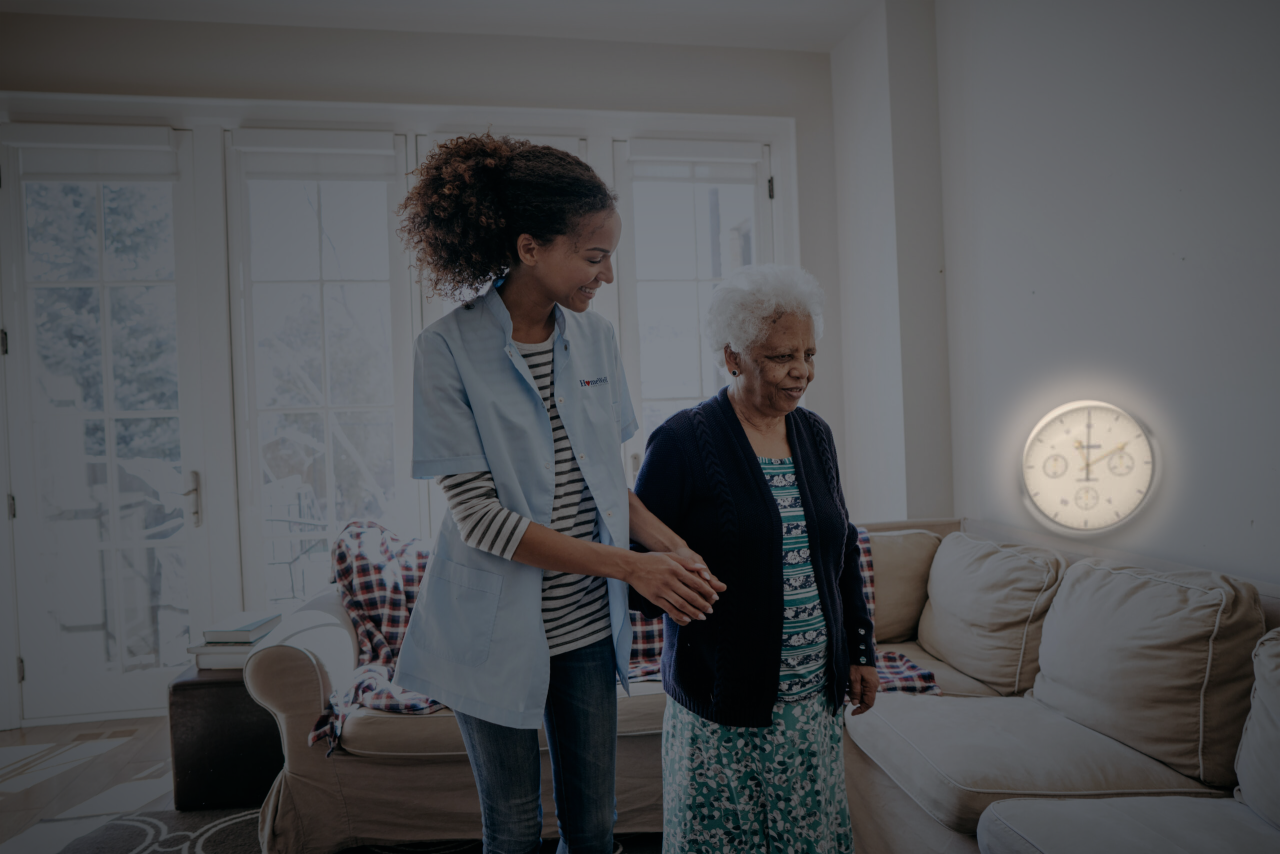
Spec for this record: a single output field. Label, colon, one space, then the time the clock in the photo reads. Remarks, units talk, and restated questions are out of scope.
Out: 11:10
